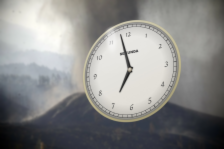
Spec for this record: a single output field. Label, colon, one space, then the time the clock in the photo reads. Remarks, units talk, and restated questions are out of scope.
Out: 6:58
